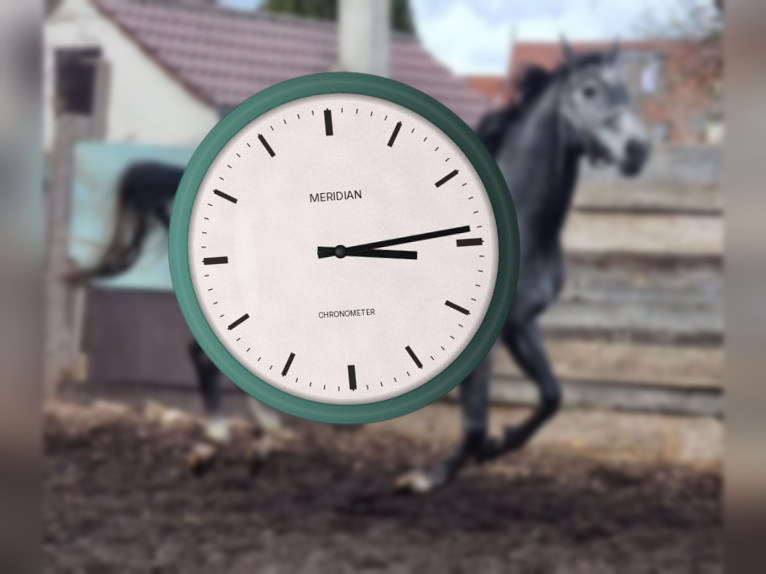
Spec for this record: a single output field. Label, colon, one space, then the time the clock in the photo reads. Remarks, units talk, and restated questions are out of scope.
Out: 3:14
